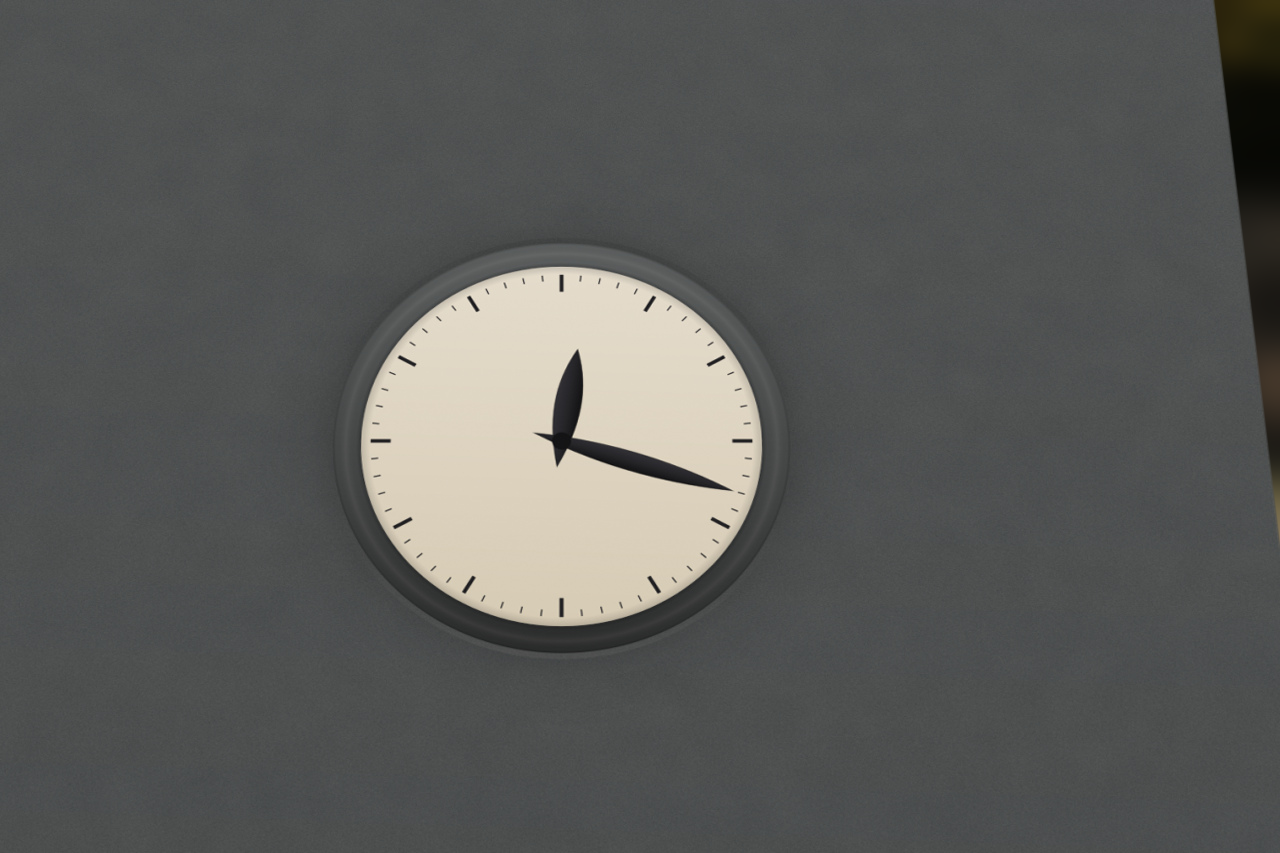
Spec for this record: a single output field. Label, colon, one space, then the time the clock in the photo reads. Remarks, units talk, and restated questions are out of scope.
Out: 12:18
